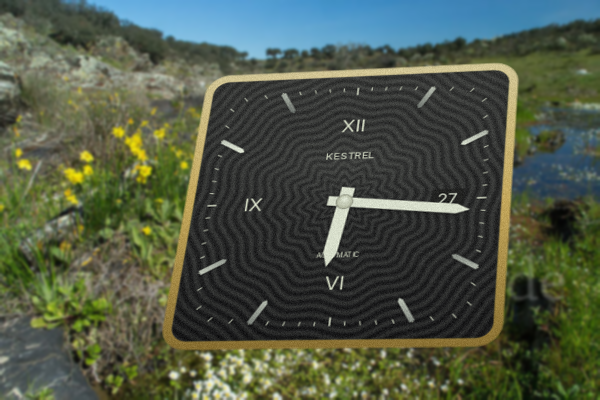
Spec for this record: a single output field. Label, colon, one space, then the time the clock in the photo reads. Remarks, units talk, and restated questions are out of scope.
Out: 6:16
